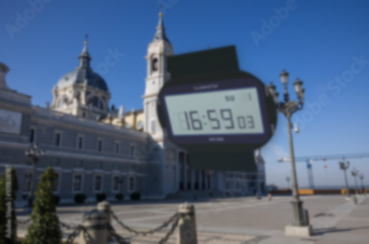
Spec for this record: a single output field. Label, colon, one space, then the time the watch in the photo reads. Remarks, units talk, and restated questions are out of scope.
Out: 16:59
